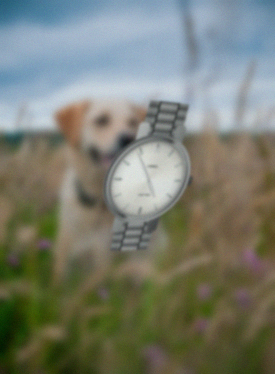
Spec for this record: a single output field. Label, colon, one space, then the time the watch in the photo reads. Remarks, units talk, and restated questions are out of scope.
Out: 4:54
